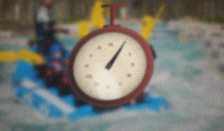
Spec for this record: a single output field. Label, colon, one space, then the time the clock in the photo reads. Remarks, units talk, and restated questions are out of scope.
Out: 1:05
